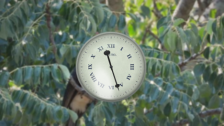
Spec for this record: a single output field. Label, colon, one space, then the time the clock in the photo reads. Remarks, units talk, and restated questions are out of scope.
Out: 11:27
